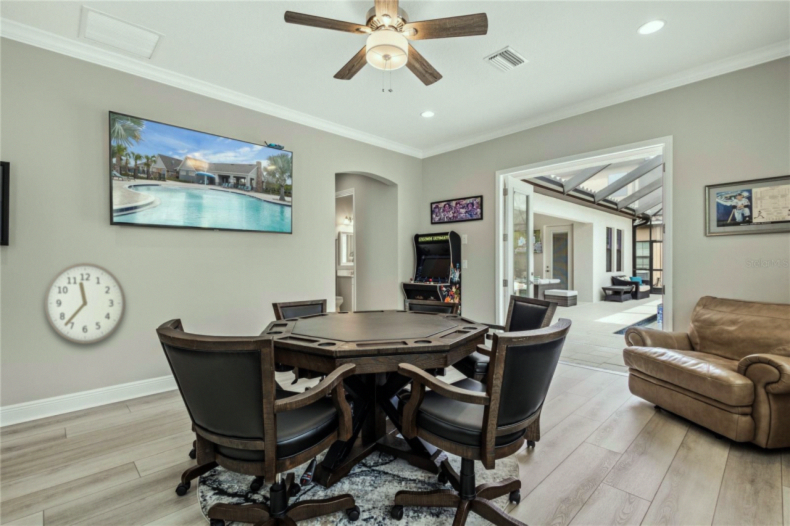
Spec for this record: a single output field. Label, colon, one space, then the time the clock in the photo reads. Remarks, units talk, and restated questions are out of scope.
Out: 11:37
